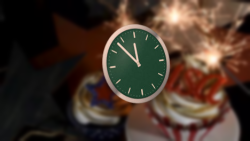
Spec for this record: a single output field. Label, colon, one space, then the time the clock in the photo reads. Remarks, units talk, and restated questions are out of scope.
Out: 11:53
